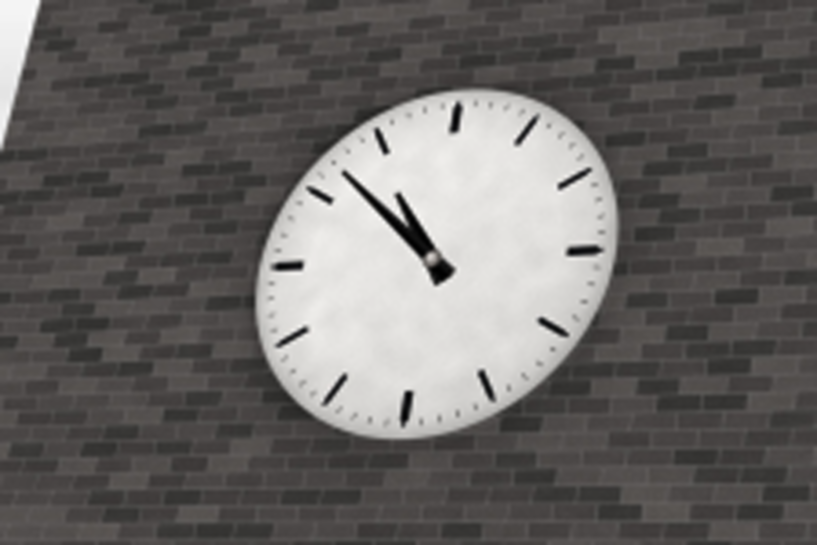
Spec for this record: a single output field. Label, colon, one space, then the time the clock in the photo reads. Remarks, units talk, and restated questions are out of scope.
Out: 10:52
